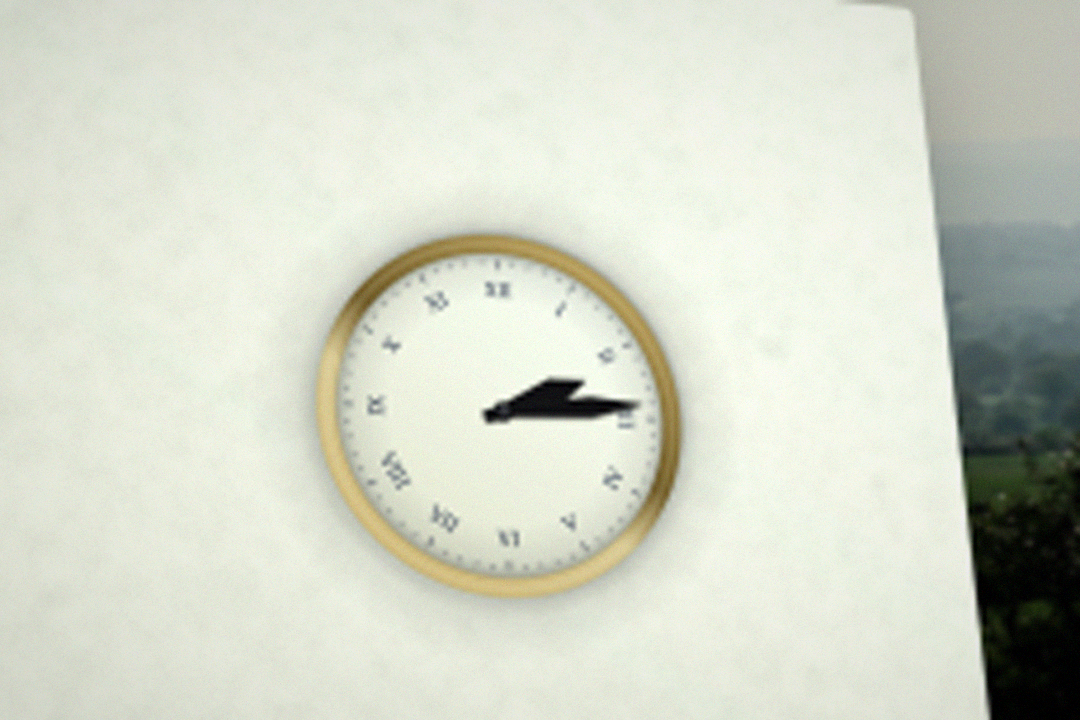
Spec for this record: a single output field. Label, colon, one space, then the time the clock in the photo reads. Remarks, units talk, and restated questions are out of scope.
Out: 2:14
